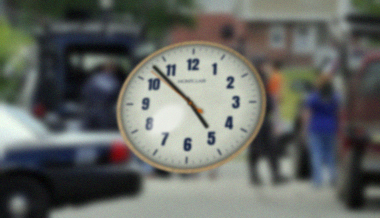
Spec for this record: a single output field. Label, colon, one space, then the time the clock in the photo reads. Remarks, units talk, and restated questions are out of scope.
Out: 4:52:52
